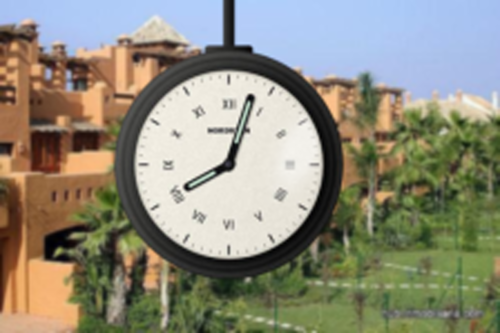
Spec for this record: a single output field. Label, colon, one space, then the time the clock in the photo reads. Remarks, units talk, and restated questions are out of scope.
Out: 8:03
